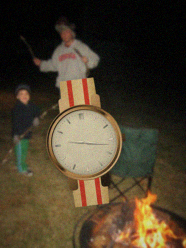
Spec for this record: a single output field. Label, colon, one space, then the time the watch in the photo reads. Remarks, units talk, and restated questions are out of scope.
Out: 9:17
